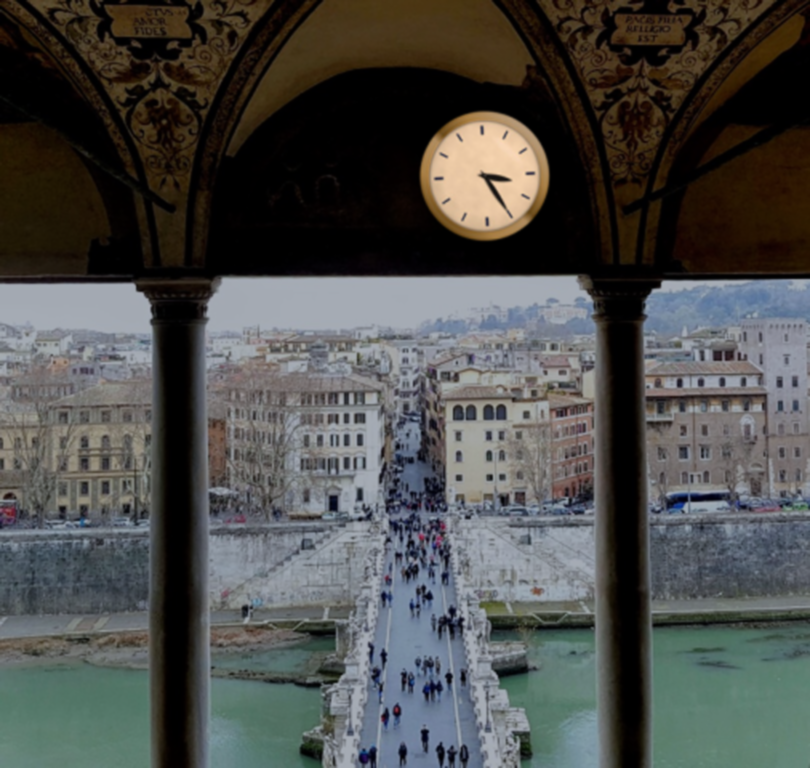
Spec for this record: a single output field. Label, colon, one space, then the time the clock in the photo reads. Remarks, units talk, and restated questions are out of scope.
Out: 3:25
